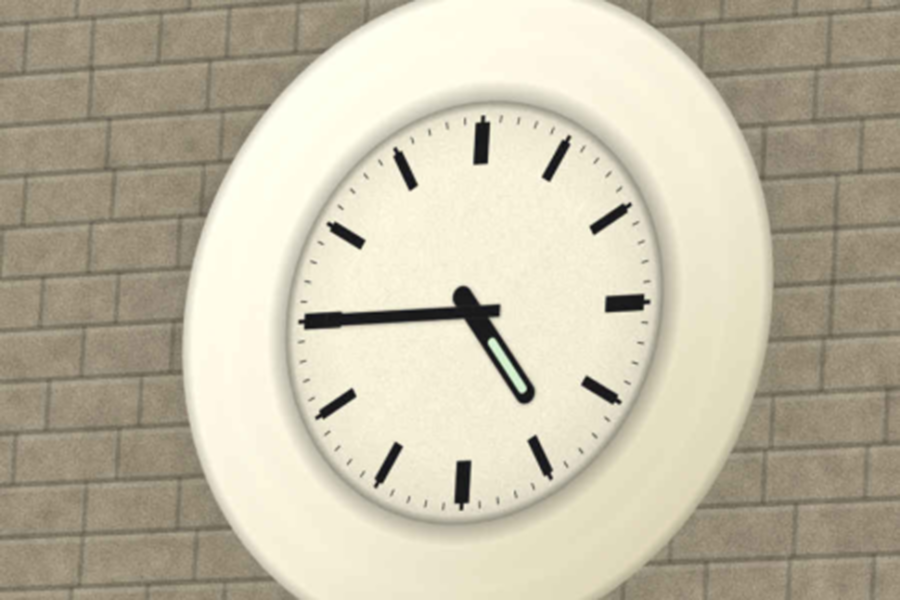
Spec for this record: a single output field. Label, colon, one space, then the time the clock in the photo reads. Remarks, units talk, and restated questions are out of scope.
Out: 4:45
